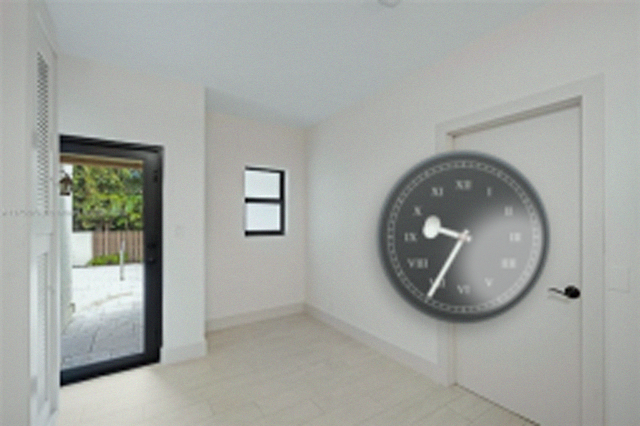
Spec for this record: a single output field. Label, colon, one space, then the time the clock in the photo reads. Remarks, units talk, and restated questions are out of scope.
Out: 9:35
